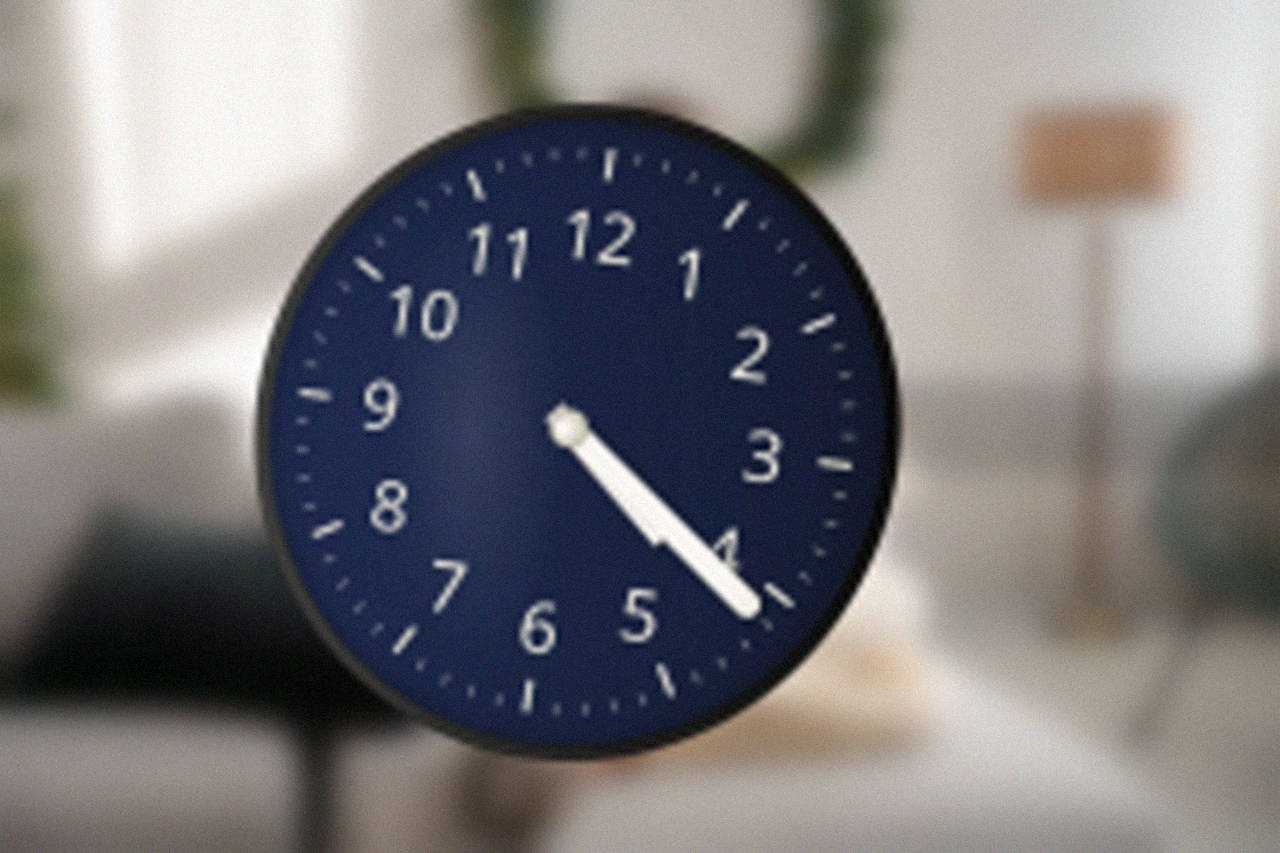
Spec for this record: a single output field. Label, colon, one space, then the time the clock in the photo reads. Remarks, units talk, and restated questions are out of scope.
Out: 4:21
